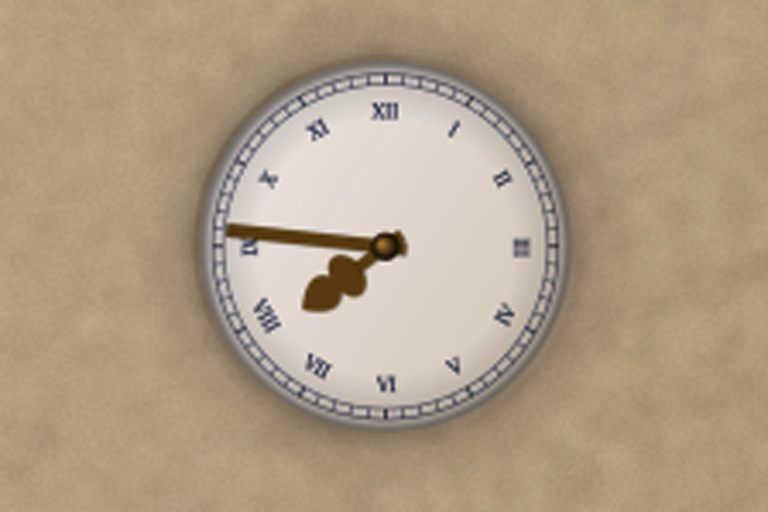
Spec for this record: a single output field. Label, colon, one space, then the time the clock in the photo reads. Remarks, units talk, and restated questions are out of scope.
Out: 7:46
